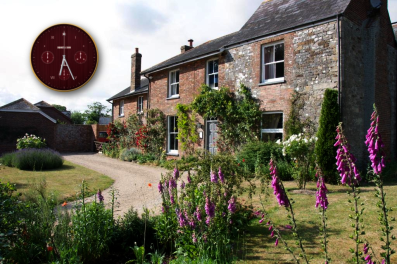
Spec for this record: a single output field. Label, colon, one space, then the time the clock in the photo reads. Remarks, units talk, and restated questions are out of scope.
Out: 6:26
